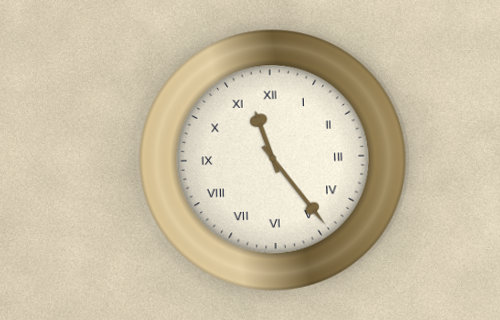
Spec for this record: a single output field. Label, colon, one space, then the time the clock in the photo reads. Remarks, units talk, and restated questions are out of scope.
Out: 11:24
